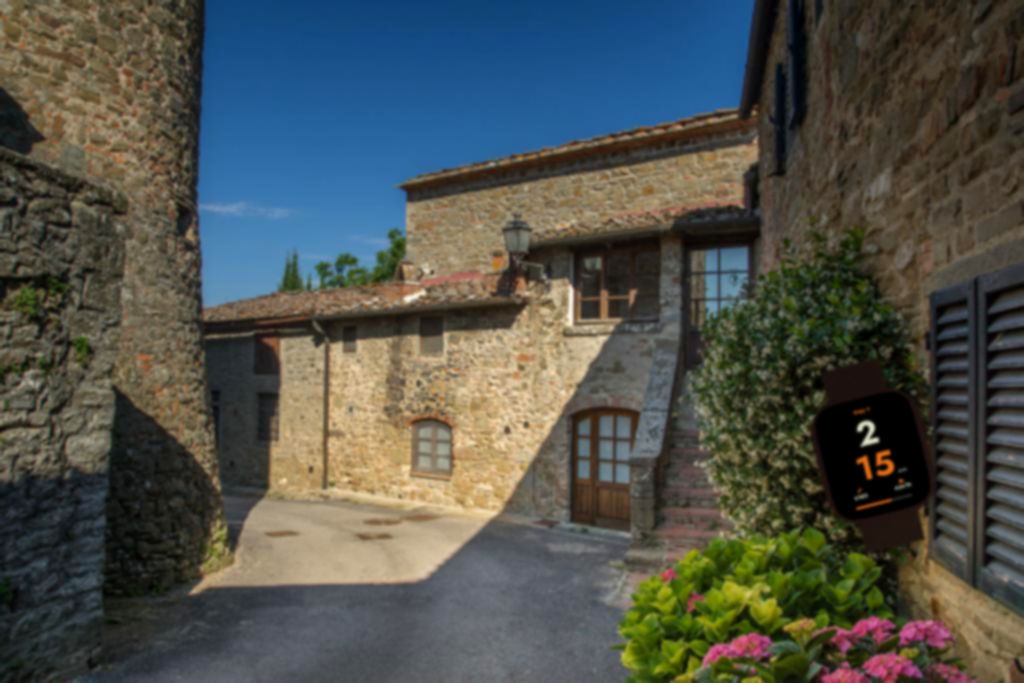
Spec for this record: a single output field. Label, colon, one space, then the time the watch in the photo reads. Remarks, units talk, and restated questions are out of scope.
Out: 2:15
